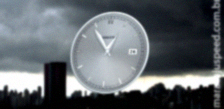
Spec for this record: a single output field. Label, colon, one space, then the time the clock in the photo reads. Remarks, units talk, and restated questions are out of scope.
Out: 12:54
